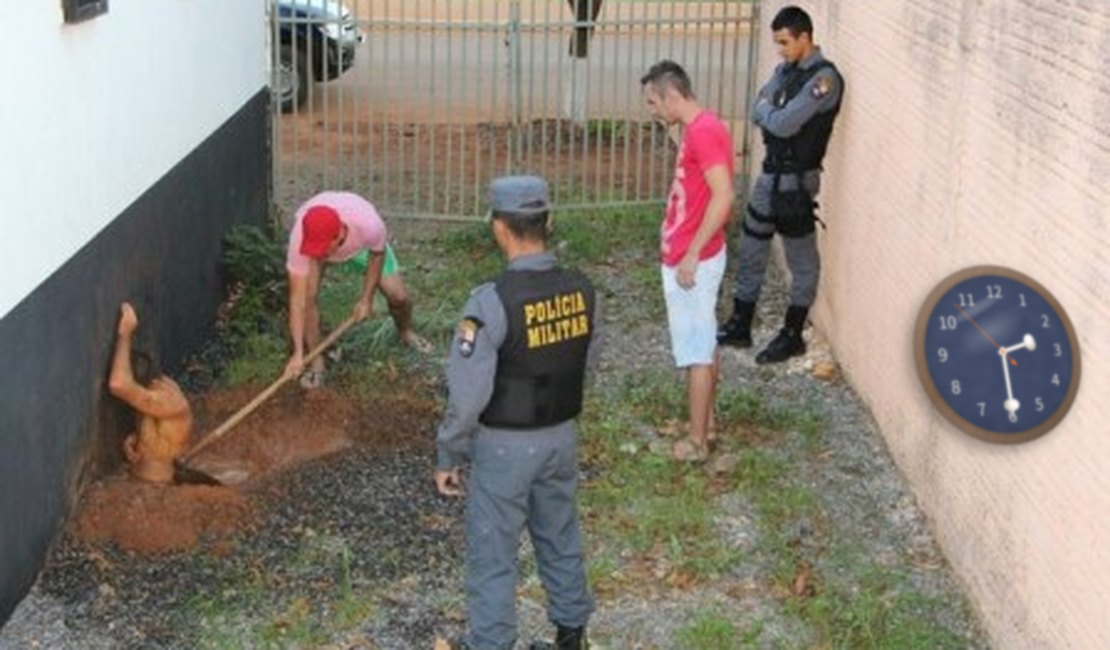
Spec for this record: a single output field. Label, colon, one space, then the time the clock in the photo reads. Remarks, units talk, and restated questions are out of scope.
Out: 2:29:53
